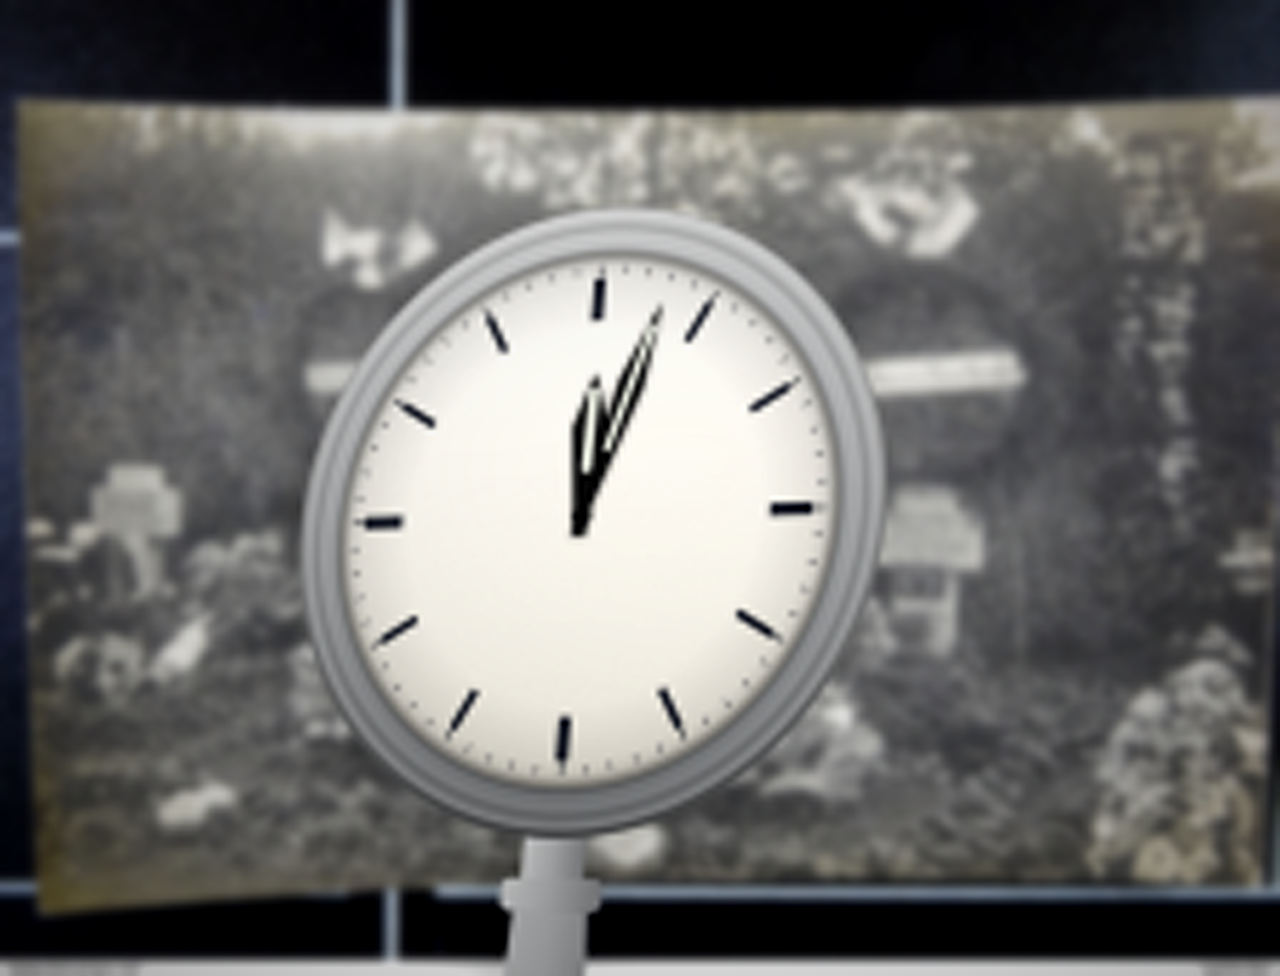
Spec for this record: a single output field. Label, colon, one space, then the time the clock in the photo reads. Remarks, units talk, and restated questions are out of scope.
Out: 12:03
